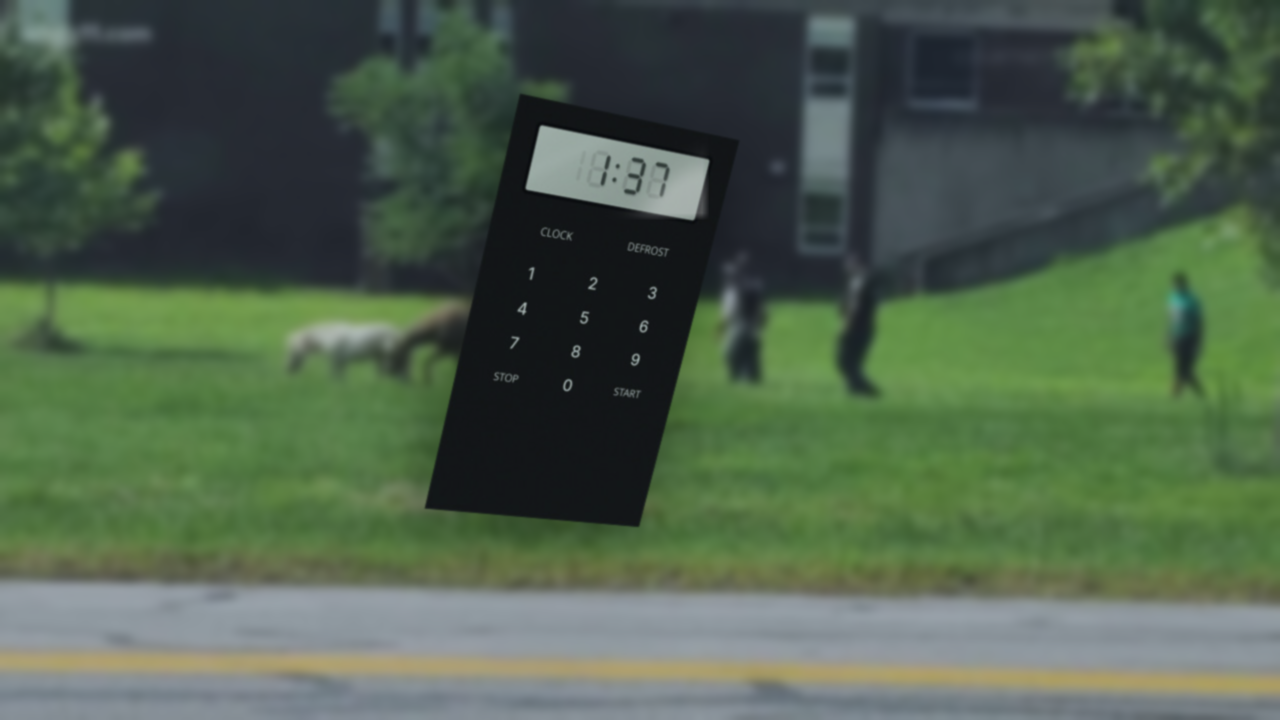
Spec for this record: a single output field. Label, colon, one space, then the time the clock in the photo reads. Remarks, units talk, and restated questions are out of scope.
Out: 1:37
